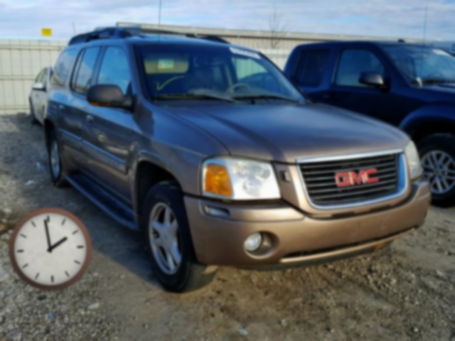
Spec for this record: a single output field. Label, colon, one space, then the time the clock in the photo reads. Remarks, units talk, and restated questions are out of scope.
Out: 1:59
